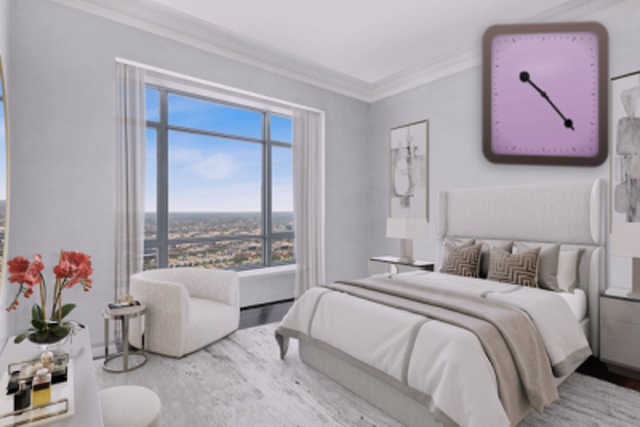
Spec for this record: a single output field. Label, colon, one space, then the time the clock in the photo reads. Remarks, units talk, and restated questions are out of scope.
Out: 10:23
